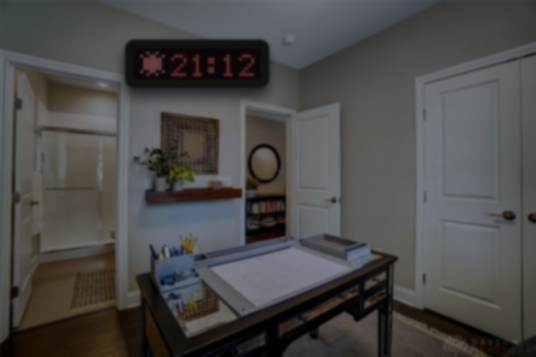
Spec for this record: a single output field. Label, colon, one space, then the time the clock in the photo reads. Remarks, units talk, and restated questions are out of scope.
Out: 21:12
